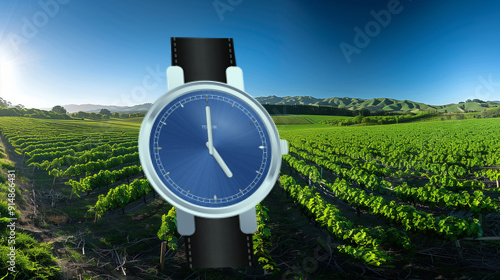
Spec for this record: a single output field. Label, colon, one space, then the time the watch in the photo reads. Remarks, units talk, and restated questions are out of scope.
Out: 5:00
